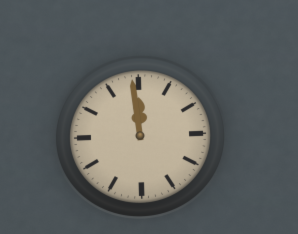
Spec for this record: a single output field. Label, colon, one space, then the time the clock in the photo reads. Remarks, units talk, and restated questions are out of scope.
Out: 11:59
